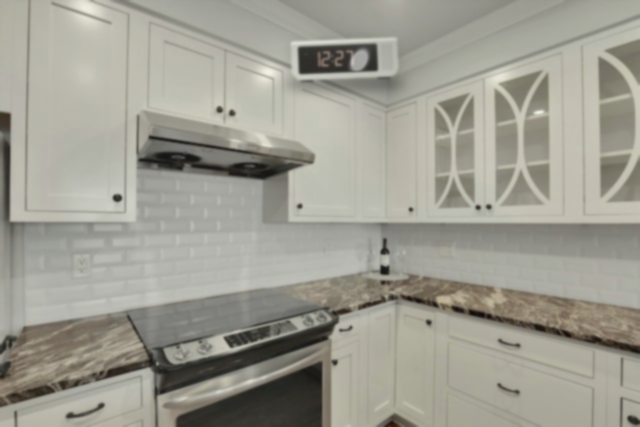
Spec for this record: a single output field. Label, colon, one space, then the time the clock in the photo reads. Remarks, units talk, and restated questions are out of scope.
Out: 12:27
